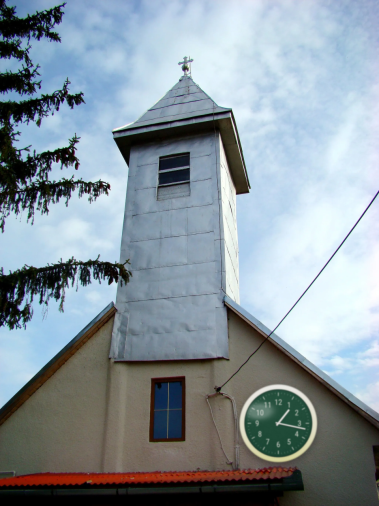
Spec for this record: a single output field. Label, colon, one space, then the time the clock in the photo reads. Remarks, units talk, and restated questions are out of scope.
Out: 1:17
